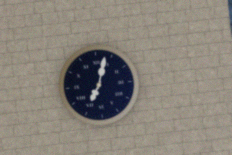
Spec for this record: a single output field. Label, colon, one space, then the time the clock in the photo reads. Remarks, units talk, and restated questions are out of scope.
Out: 7:03
